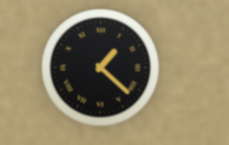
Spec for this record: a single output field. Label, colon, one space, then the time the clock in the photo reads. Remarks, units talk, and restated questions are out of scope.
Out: 1:22
